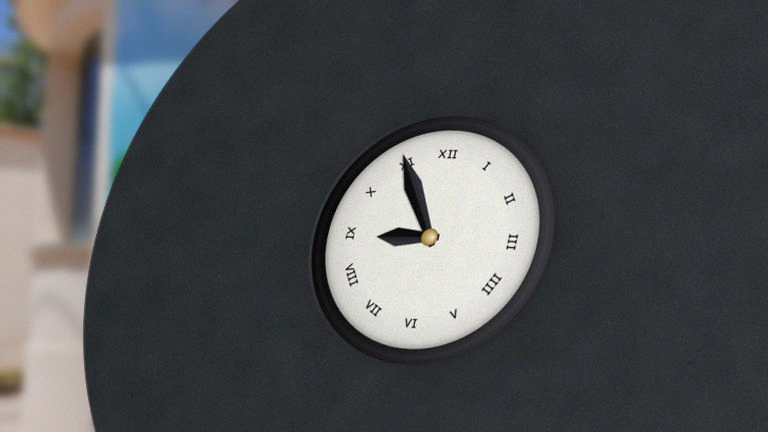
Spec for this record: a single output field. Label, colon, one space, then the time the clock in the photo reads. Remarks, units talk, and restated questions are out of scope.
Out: 8:55
